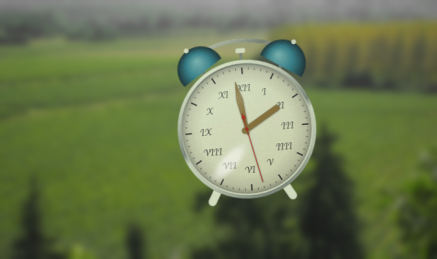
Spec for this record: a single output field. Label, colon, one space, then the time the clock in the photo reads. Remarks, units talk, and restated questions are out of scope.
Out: 1:58:28
